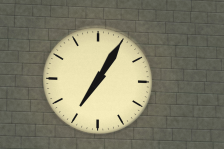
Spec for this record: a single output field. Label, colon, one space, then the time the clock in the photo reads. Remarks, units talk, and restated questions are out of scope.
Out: 7:05
